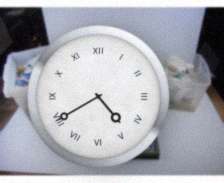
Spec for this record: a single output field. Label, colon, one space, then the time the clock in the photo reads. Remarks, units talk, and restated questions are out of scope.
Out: 4:40
